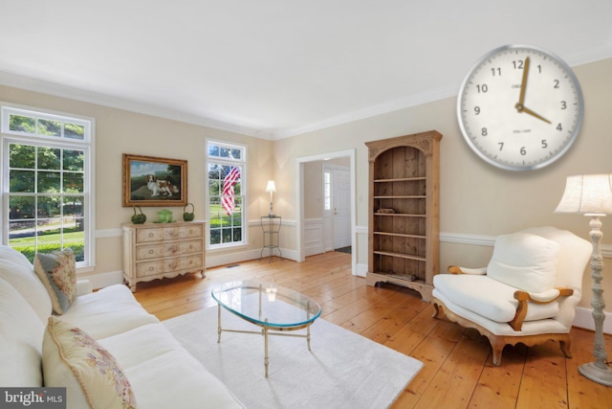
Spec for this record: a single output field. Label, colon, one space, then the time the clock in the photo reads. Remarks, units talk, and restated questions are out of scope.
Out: 4:02
